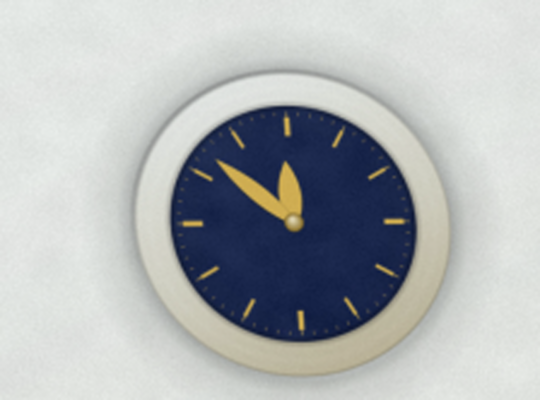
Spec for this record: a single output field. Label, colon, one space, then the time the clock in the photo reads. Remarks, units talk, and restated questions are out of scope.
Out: 11:52
